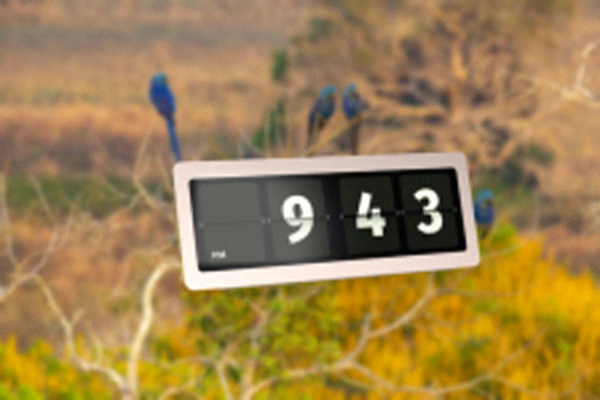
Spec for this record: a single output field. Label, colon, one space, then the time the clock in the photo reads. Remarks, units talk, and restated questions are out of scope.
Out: 9:43
